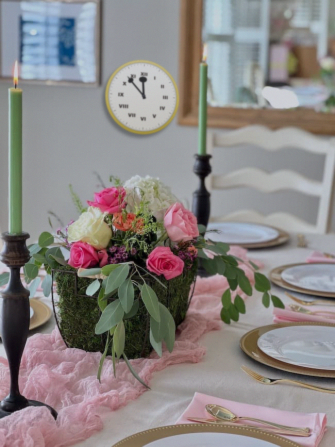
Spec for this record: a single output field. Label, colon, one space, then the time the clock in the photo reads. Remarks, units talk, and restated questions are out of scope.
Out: 11:53
